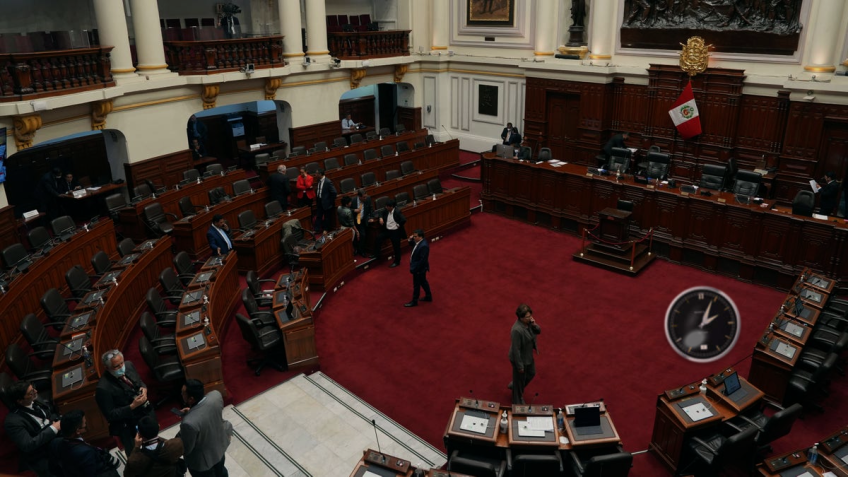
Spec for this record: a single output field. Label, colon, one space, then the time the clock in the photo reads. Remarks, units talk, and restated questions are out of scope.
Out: 2:04
